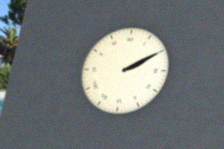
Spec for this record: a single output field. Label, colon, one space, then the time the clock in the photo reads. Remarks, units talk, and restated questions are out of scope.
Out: 2:10
